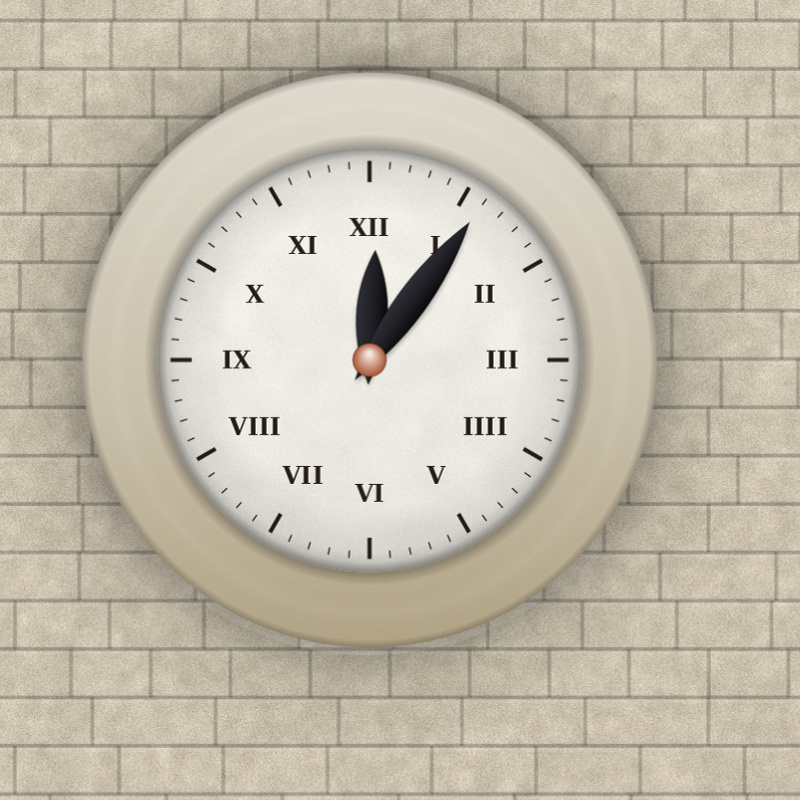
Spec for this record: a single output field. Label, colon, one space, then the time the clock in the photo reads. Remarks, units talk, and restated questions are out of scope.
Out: 12:06
